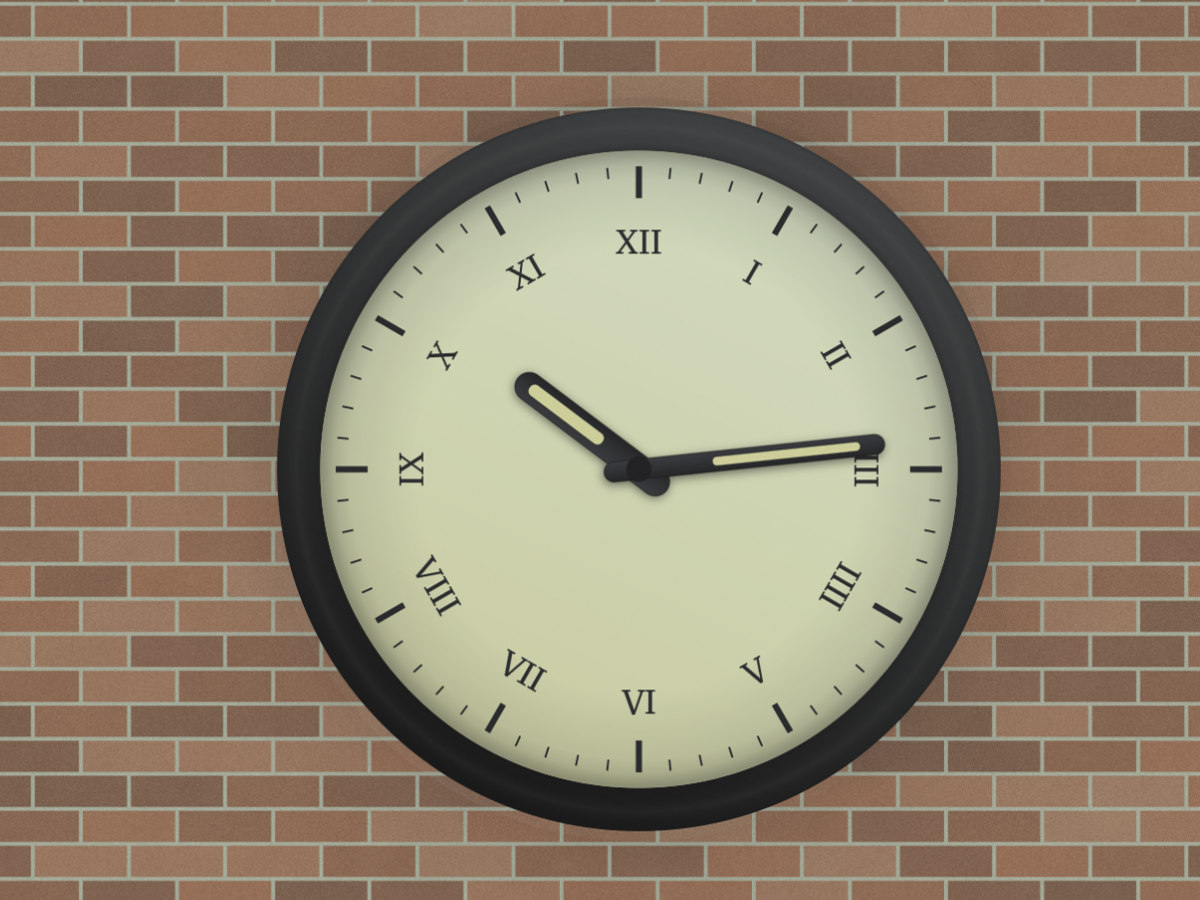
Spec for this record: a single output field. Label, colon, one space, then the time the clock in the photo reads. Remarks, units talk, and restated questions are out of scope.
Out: 10:14
